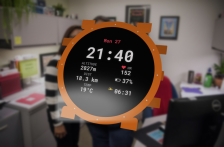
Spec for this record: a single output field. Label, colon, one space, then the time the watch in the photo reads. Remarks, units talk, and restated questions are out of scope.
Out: 21:40
